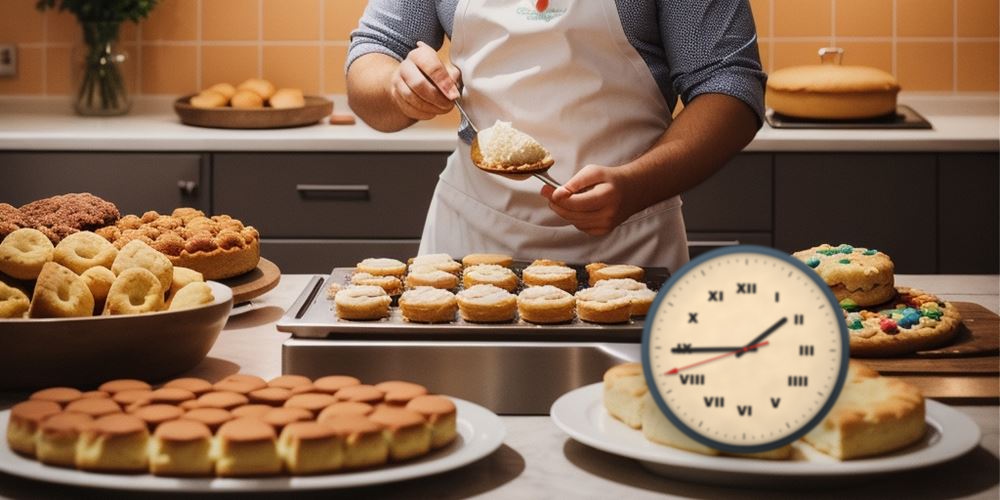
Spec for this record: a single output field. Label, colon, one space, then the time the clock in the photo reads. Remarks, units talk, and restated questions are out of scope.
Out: 1:44:42
